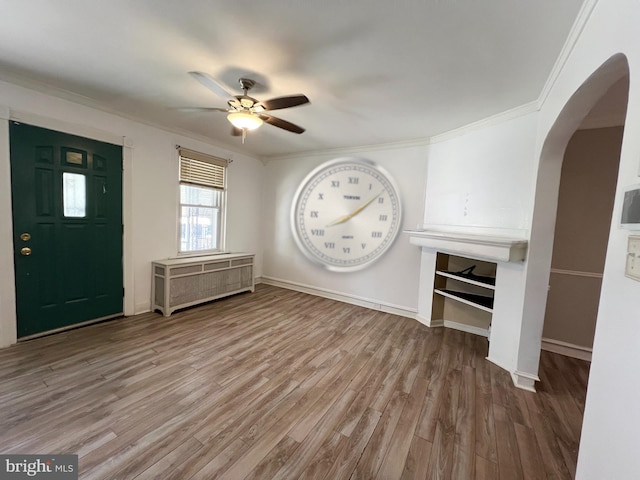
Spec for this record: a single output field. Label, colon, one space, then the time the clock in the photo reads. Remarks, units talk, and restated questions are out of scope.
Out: 8:08
